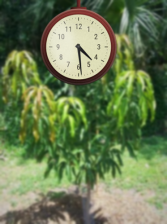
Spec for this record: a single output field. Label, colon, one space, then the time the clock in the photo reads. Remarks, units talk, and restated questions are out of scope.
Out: 4:29
